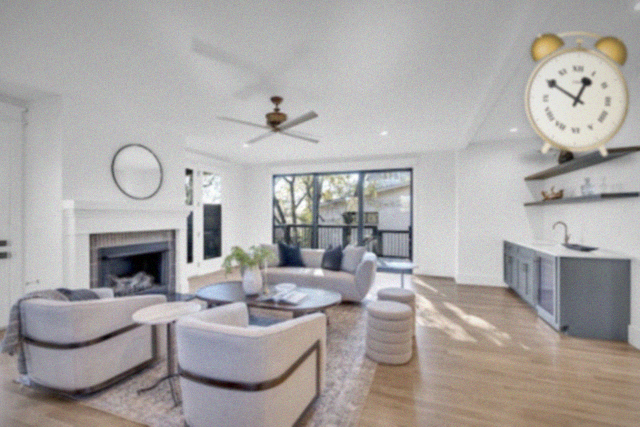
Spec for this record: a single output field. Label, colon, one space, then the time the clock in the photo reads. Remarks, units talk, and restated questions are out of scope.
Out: 12:50
